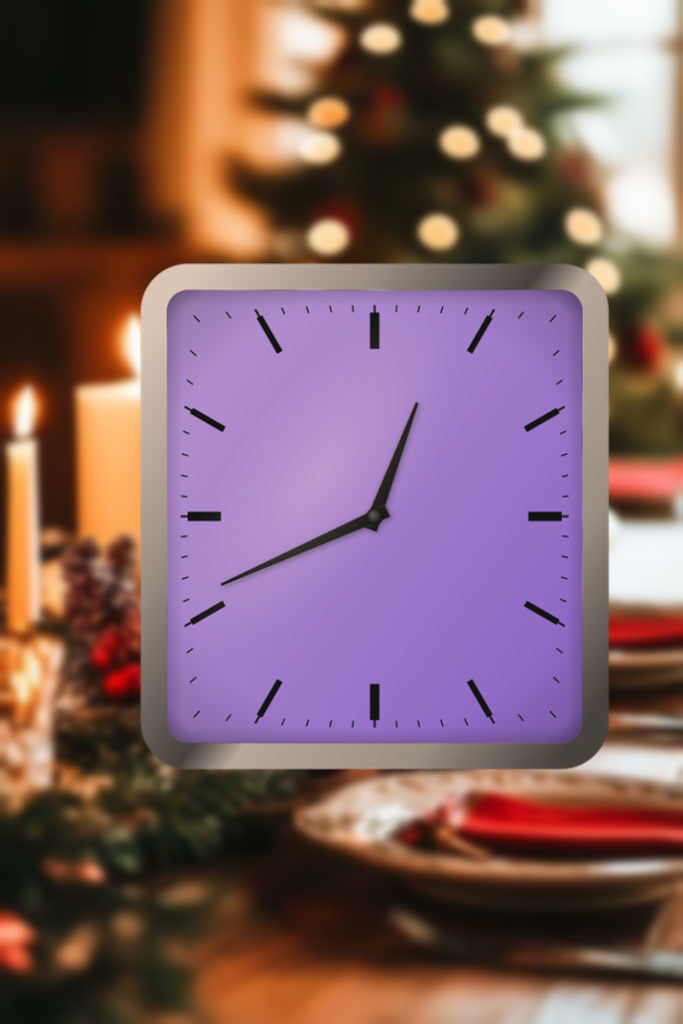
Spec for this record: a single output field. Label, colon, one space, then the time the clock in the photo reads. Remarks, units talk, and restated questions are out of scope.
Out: 12:41
